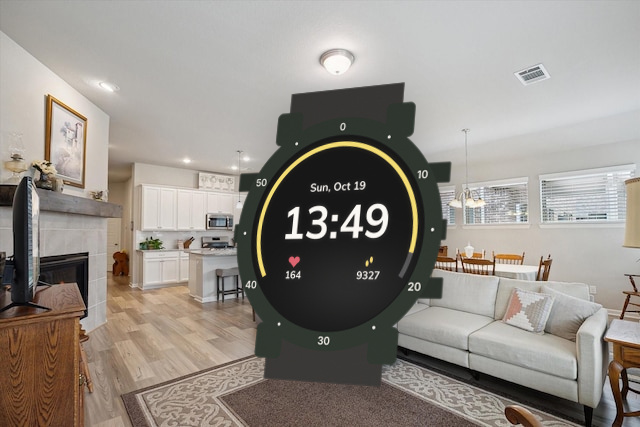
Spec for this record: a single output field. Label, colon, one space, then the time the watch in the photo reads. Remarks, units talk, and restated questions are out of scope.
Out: 13:49
